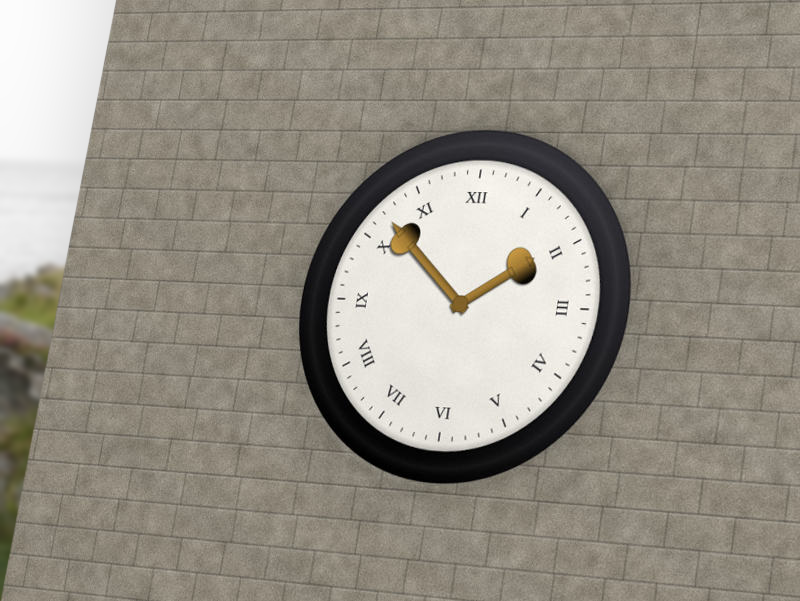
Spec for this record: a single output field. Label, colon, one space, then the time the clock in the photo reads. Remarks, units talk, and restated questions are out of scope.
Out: 1:52
